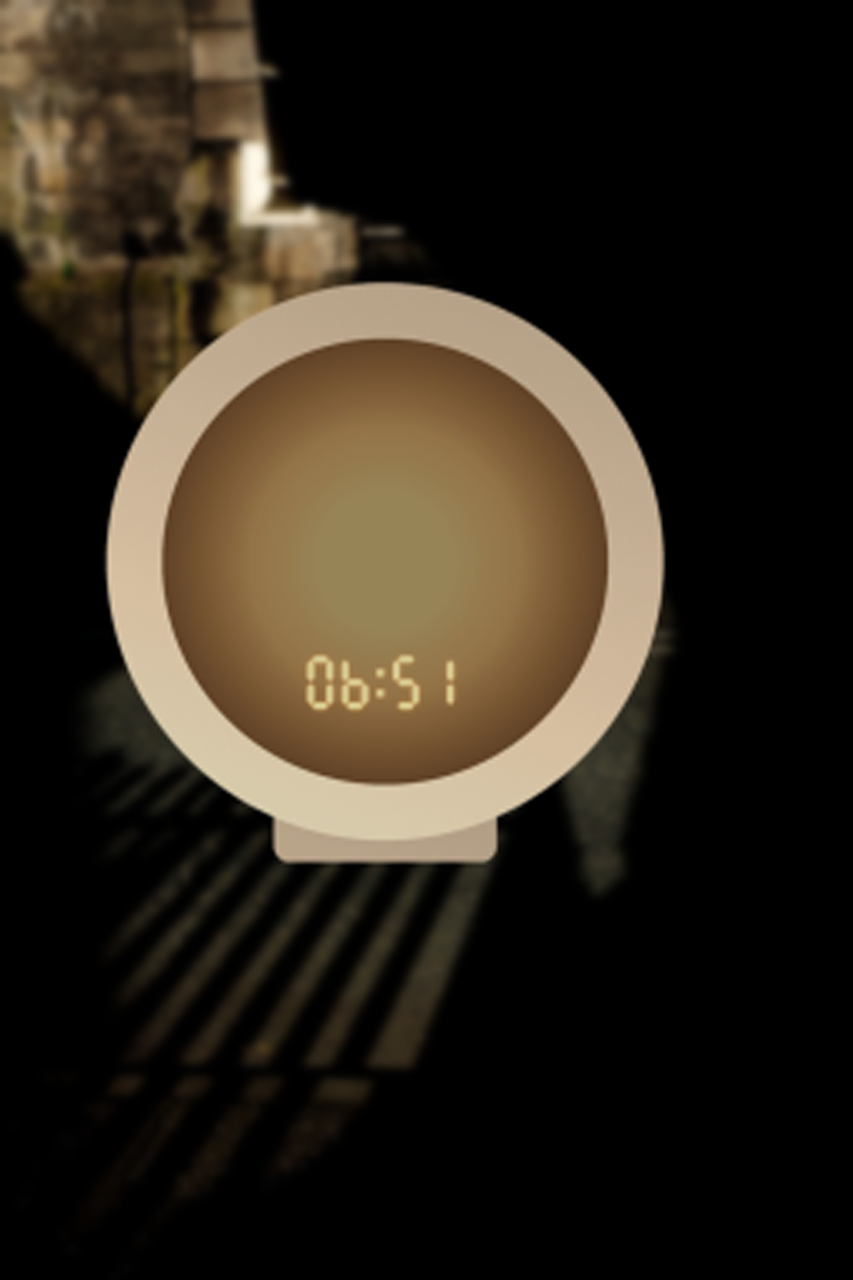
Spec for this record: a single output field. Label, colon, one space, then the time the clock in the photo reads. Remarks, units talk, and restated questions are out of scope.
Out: 6:51
